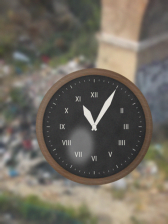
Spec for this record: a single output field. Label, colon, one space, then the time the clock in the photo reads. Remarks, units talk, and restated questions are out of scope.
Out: 11:05
